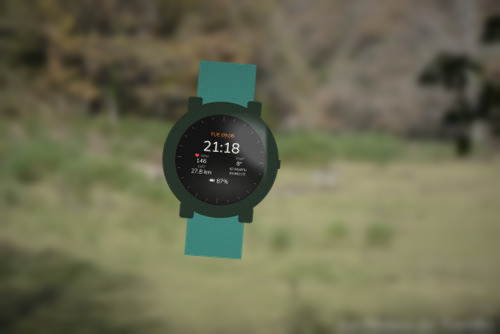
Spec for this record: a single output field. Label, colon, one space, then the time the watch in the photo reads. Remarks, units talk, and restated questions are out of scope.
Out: 21:18
